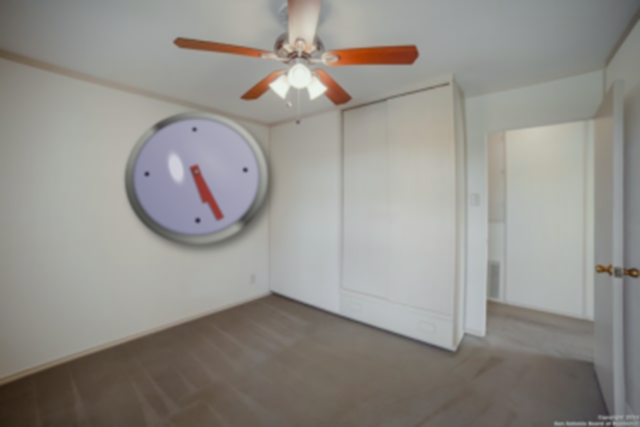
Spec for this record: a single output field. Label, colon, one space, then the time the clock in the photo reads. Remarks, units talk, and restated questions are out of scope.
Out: 5:26
